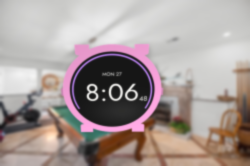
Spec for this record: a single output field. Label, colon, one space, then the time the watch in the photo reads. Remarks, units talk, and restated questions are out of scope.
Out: 8:06
